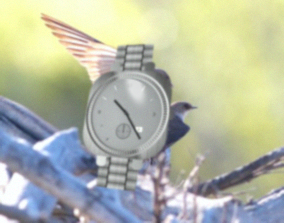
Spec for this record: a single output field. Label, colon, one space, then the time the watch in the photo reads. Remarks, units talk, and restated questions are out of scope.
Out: 10:24
